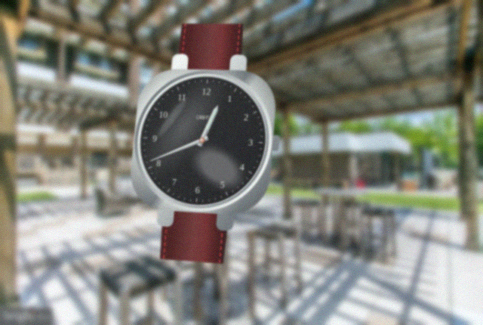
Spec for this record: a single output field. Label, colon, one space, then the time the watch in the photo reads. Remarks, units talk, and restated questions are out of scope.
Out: 12:41
